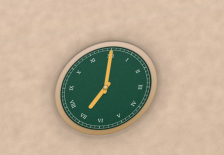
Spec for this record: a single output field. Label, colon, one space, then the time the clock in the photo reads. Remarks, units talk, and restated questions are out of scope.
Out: 7:00
